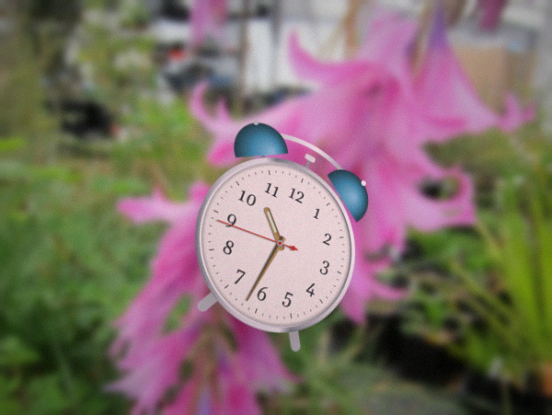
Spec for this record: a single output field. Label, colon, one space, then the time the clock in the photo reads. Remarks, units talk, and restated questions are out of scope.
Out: 10:31:44
